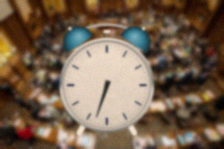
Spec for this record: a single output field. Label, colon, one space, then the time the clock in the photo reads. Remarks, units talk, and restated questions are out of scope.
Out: 6:33
